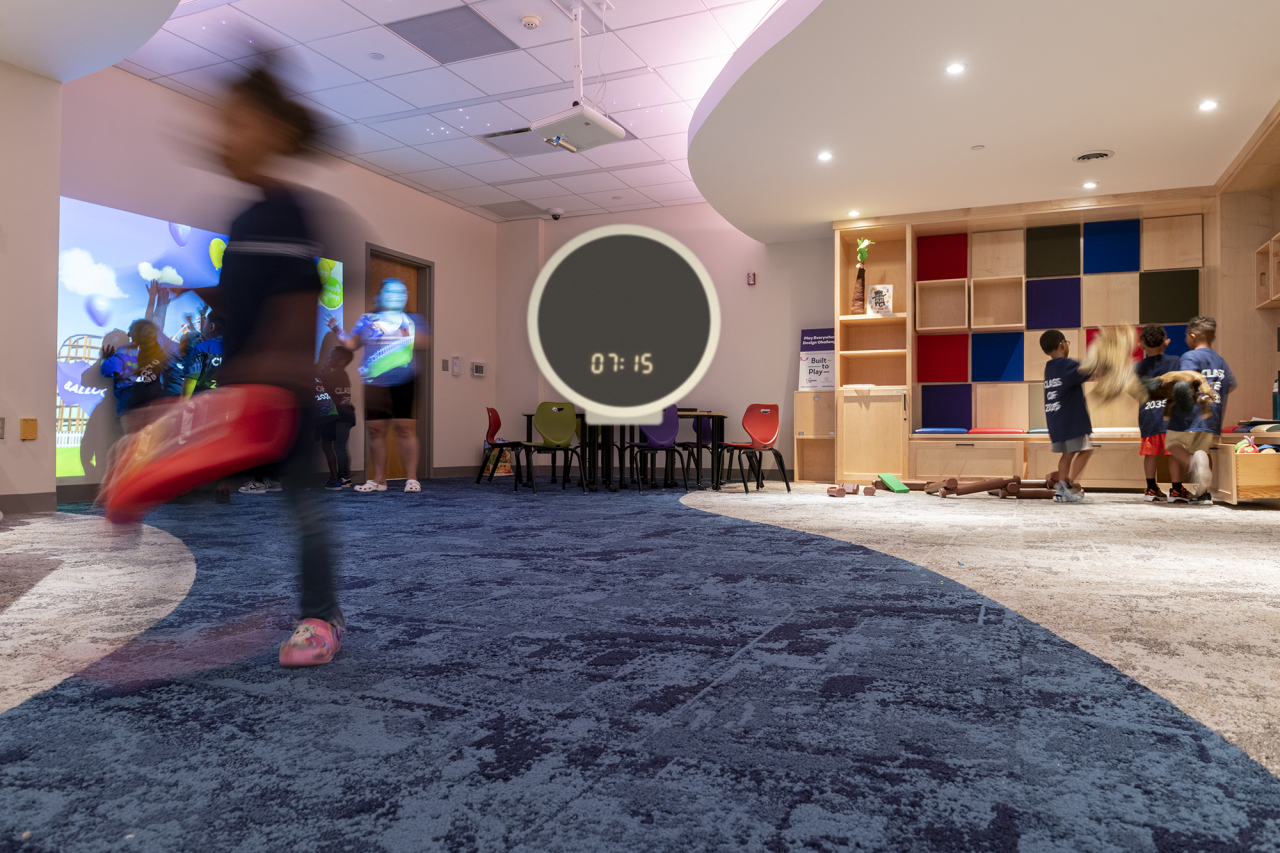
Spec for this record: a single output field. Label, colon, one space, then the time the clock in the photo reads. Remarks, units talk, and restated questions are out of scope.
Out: 7:15
